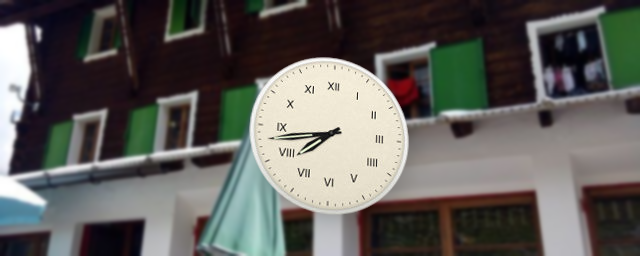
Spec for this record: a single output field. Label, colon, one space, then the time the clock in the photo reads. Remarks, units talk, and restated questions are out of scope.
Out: 7:43
